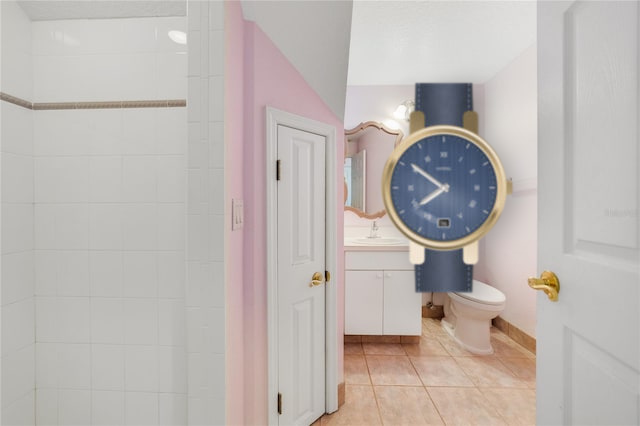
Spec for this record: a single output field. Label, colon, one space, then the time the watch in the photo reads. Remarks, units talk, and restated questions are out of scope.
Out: 7:51
